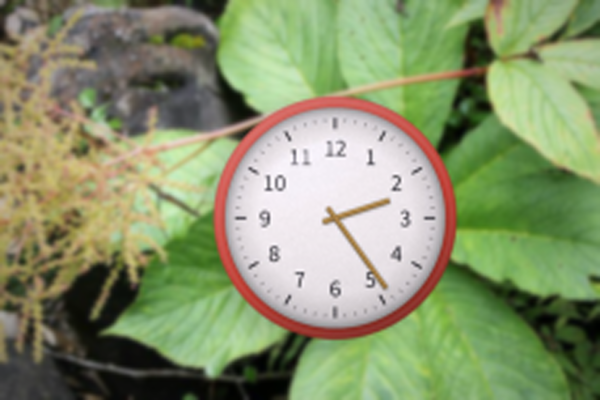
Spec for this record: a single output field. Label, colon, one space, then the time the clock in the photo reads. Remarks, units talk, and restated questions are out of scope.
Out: 2:24
